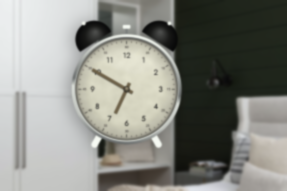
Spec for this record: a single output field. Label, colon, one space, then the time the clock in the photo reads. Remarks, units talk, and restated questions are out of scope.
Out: 6:50
